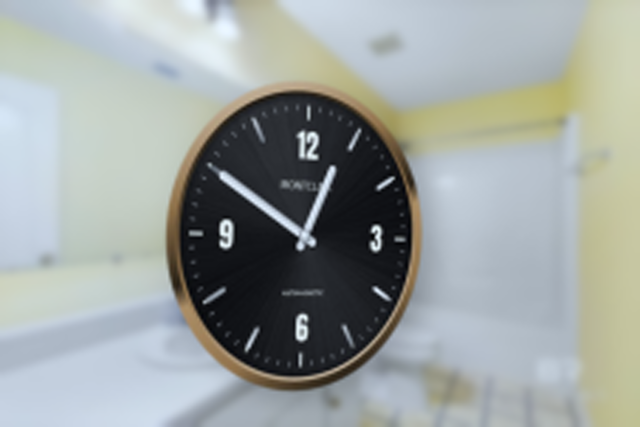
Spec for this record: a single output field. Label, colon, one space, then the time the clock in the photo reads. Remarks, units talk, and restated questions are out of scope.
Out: 12:50
